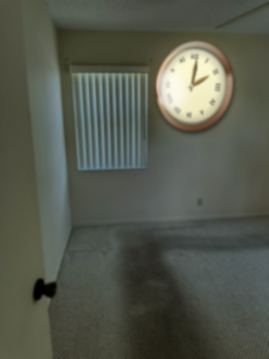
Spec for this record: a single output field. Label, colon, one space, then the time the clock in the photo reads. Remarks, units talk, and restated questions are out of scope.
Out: 2:01
